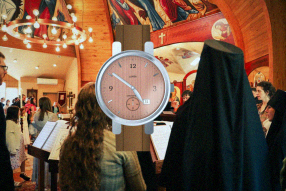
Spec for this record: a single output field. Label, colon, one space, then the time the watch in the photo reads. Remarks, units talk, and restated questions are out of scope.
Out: 4:51
